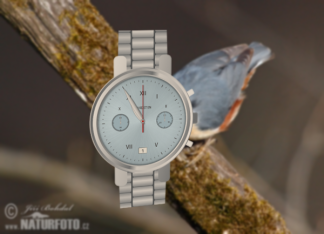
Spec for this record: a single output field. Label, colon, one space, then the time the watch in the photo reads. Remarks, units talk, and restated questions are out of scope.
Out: 10:55
